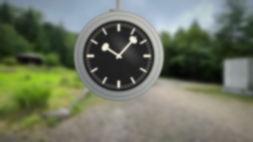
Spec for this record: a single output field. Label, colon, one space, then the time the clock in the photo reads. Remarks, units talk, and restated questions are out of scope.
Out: 10:07
